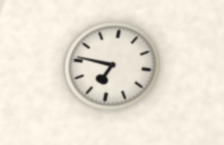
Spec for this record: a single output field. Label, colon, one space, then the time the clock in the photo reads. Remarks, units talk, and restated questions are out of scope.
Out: 6:46
